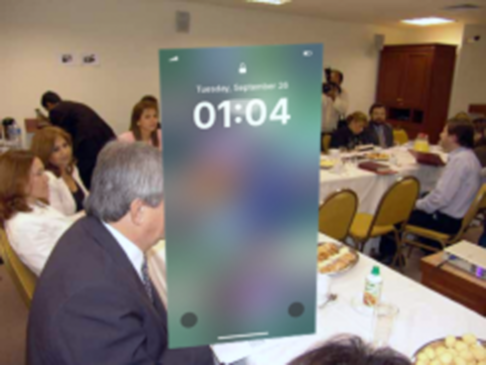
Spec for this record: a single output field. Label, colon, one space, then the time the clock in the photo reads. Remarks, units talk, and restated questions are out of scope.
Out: 1:04
